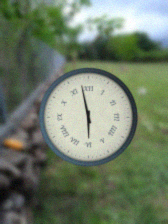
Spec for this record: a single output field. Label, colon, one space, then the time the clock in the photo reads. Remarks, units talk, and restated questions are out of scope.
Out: 5:58
